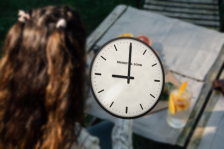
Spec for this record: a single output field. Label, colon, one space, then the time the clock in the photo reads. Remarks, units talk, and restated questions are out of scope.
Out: 9:00
